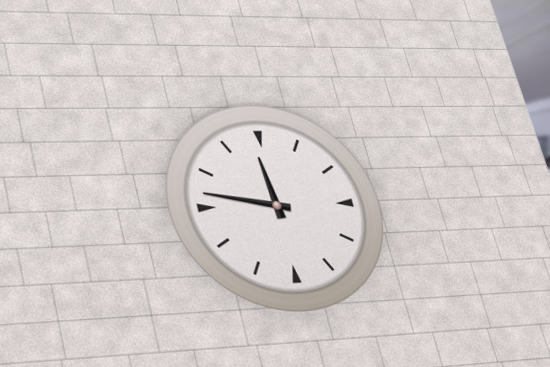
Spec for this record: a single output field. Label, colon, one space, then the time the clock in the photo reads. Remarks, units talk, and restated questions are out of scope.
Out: 11:47
